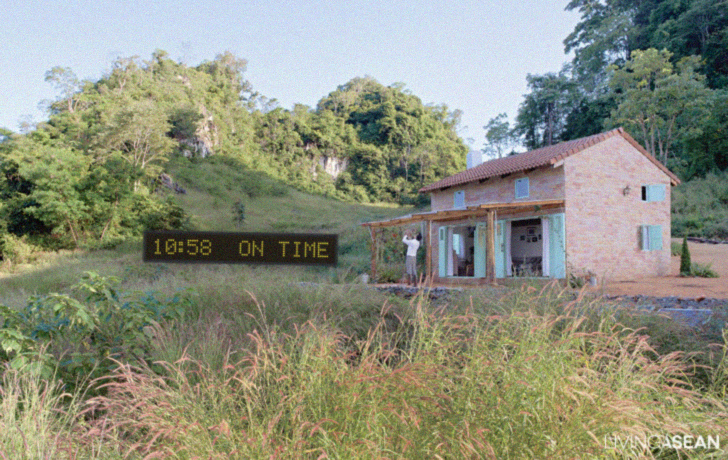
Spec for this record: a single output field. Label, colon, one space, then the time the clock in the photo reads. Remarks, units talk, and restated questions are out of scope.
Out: 10:58
